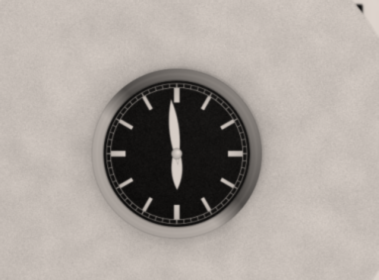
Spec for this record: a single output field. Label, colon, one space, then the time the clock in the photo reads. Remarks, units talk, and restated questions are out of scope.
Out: 5:59
